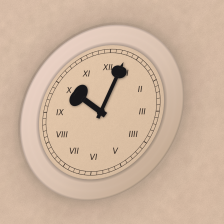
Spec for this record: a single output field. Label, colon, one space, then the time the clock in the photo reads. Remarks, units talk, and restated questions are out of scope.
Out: 10:03
